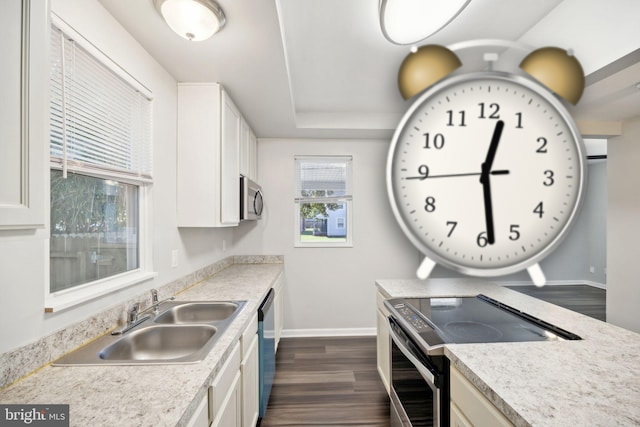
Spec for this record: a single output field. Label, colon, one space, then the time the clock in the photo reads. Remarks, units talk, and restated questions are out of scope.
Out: 12:28:44
